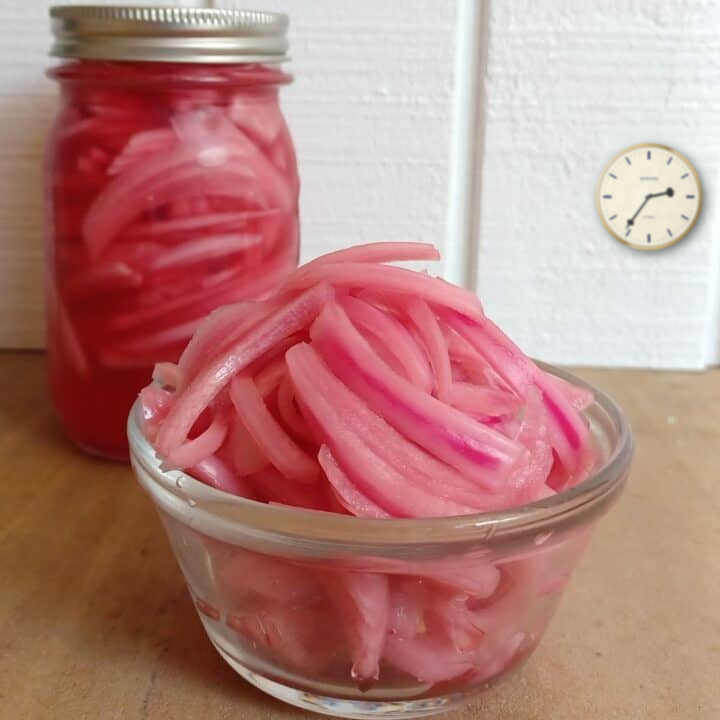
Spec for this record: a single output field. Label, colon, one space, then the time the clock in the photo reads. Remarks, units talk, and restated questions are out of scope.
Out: 2:36
